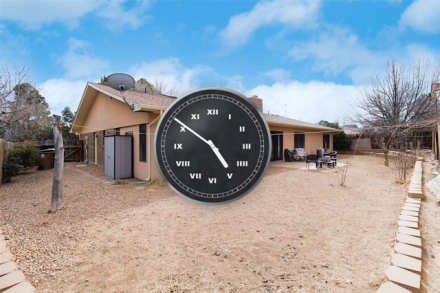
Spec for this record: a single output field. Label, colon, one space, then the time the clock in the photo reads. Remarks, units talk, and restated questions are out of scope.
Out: 4:51
